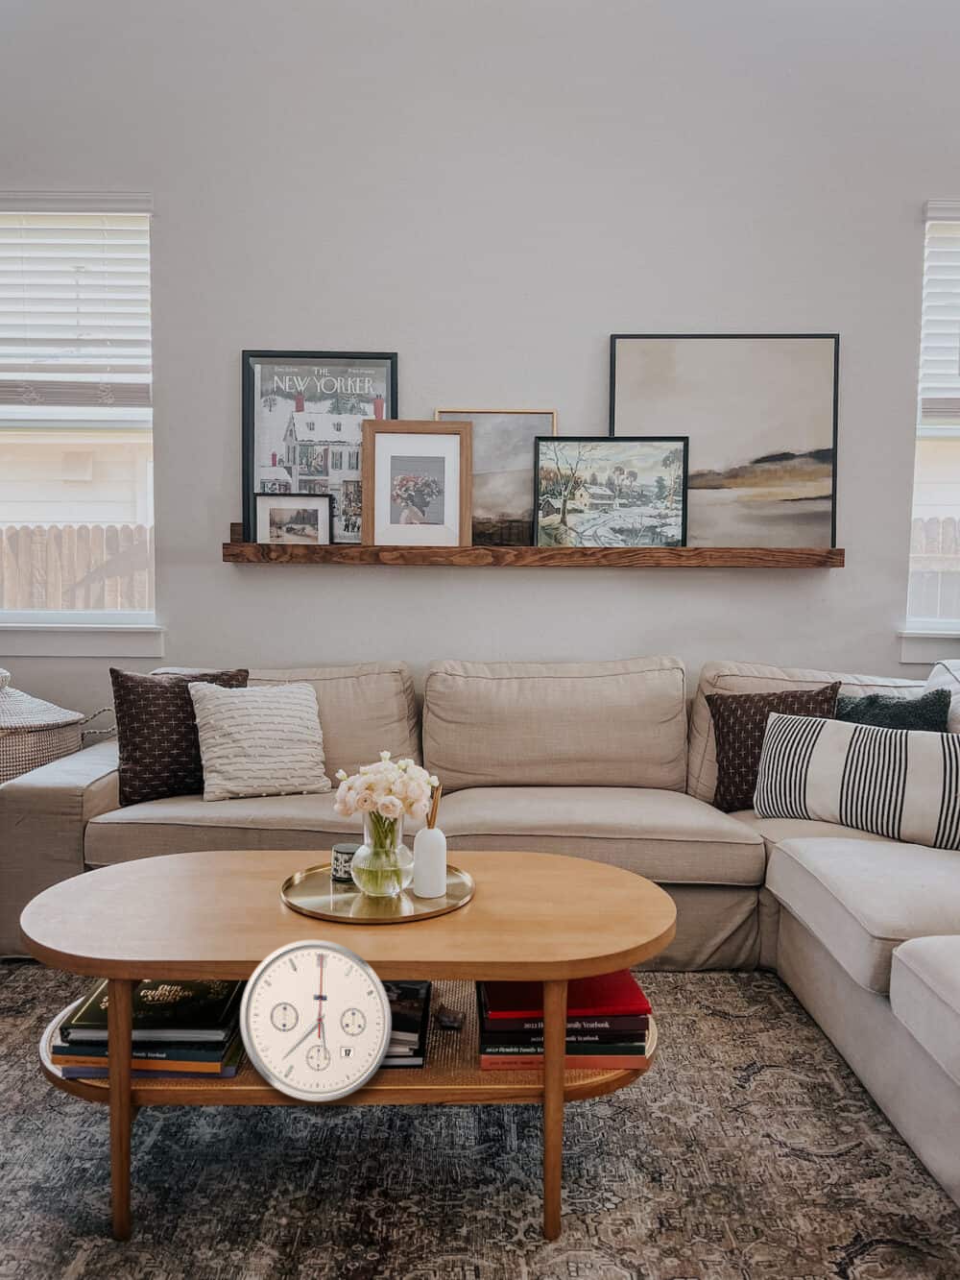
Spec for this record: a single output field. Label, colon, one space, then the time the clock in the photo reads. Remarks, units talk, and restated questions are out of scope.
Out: 5:37
